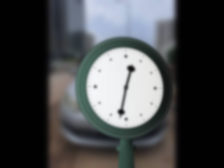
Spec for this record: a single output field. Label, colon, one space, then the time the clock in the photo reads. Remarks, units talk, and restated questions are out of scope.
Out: 12:32
